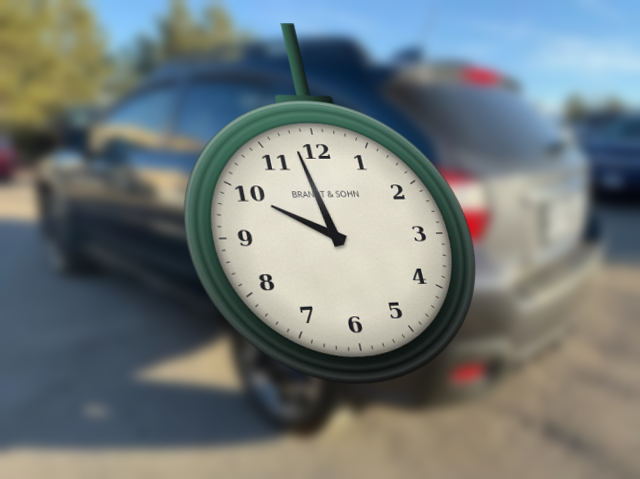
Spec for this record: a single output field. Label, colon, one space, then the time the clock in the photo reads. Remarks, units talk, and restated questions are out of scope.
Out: 9:58
